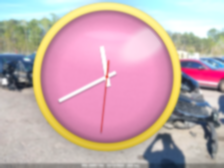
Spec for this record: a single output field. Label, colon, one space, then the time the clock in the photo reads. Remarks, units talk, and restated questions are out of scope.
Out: 11:40:31
